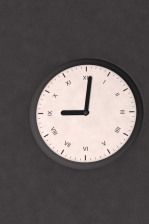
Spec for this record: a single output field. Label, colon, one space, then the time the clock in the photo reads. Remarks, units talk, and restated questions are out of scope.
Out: 9:01
